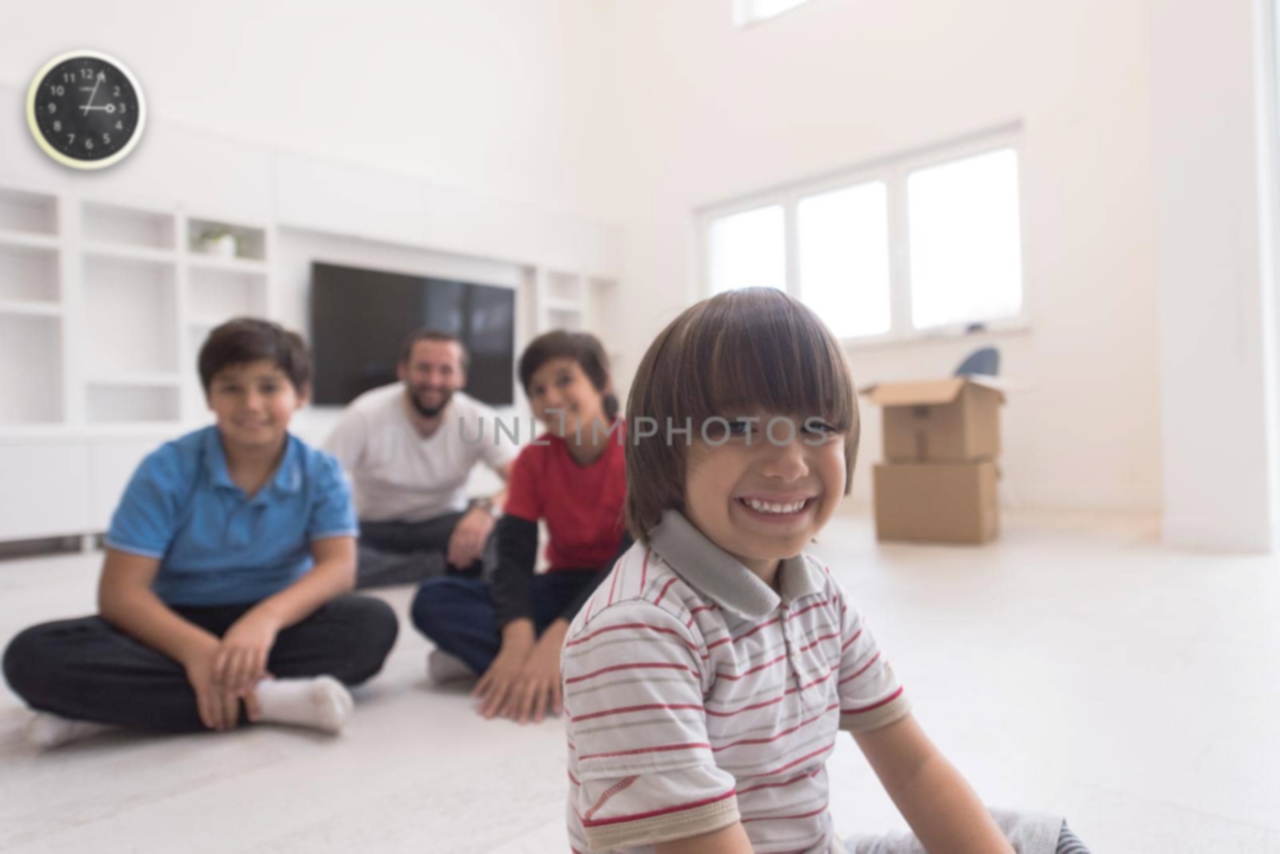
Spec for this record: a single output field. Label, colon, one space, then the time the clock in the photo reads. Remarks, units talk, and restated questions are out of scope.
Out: 3:04
